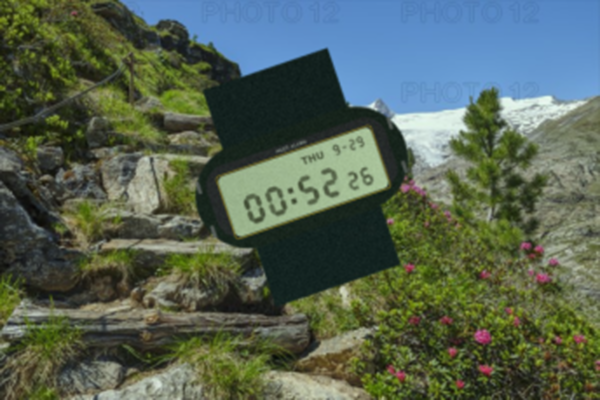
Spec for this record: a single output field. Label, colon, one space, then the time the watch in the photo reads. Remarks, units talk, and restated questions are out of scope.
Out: 0:52:26
